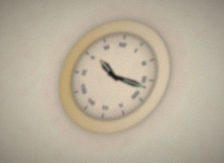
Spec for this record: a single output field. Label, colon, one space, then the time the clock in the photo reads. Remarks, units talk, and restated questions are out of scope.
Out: 10:17
